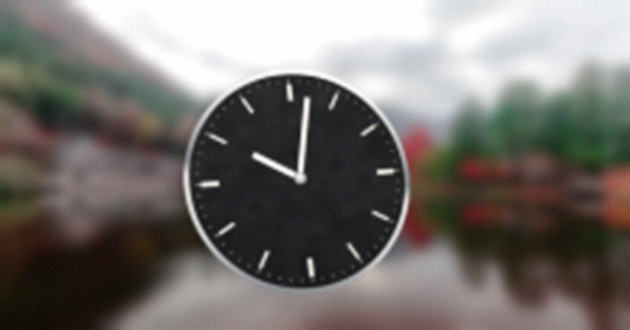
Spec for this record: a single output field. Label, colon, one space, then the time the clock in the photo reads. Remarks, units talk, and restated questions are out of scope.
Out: 10:02
